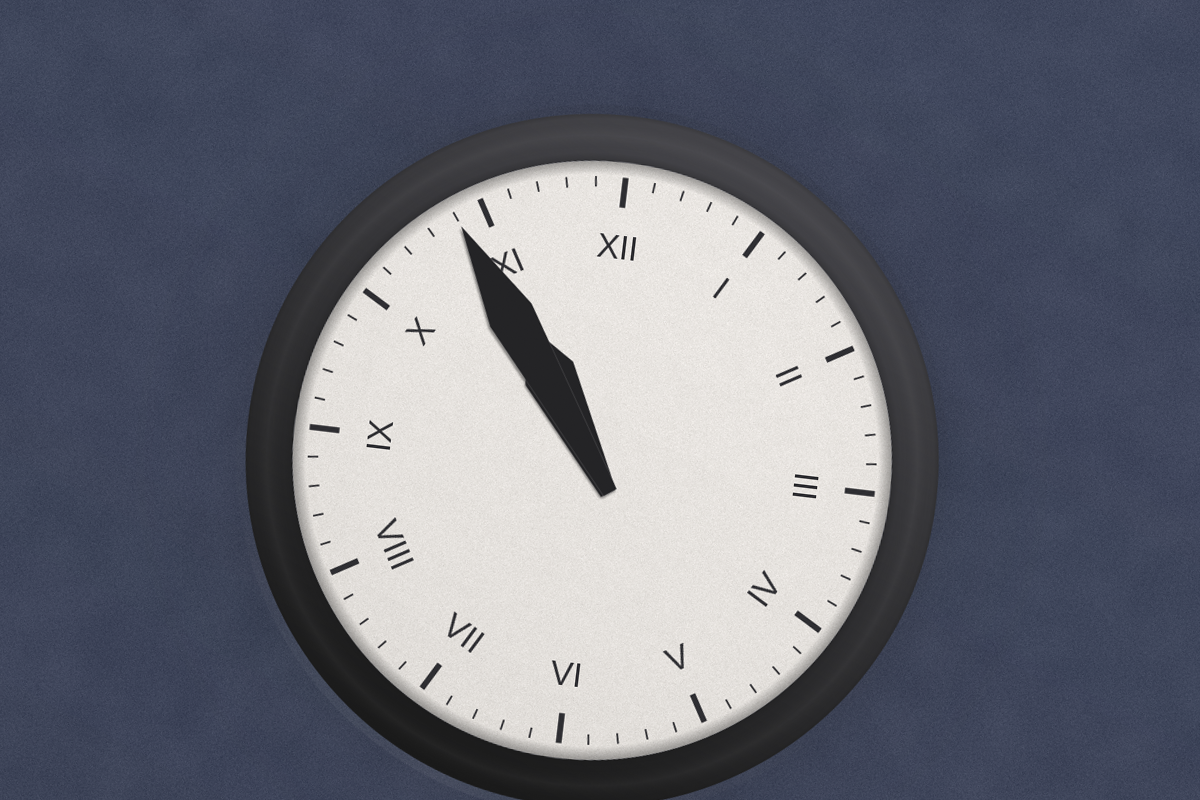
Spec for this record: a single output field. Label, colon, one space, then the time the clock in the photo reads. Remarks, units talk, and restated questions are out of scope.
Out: 10:54
